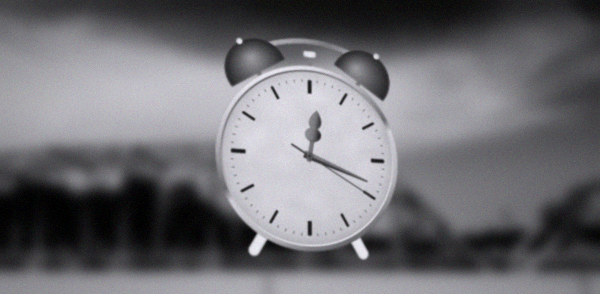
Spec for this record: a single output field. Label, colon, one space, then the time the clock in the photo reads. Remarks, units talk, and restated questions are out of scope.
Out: 12:18:20
